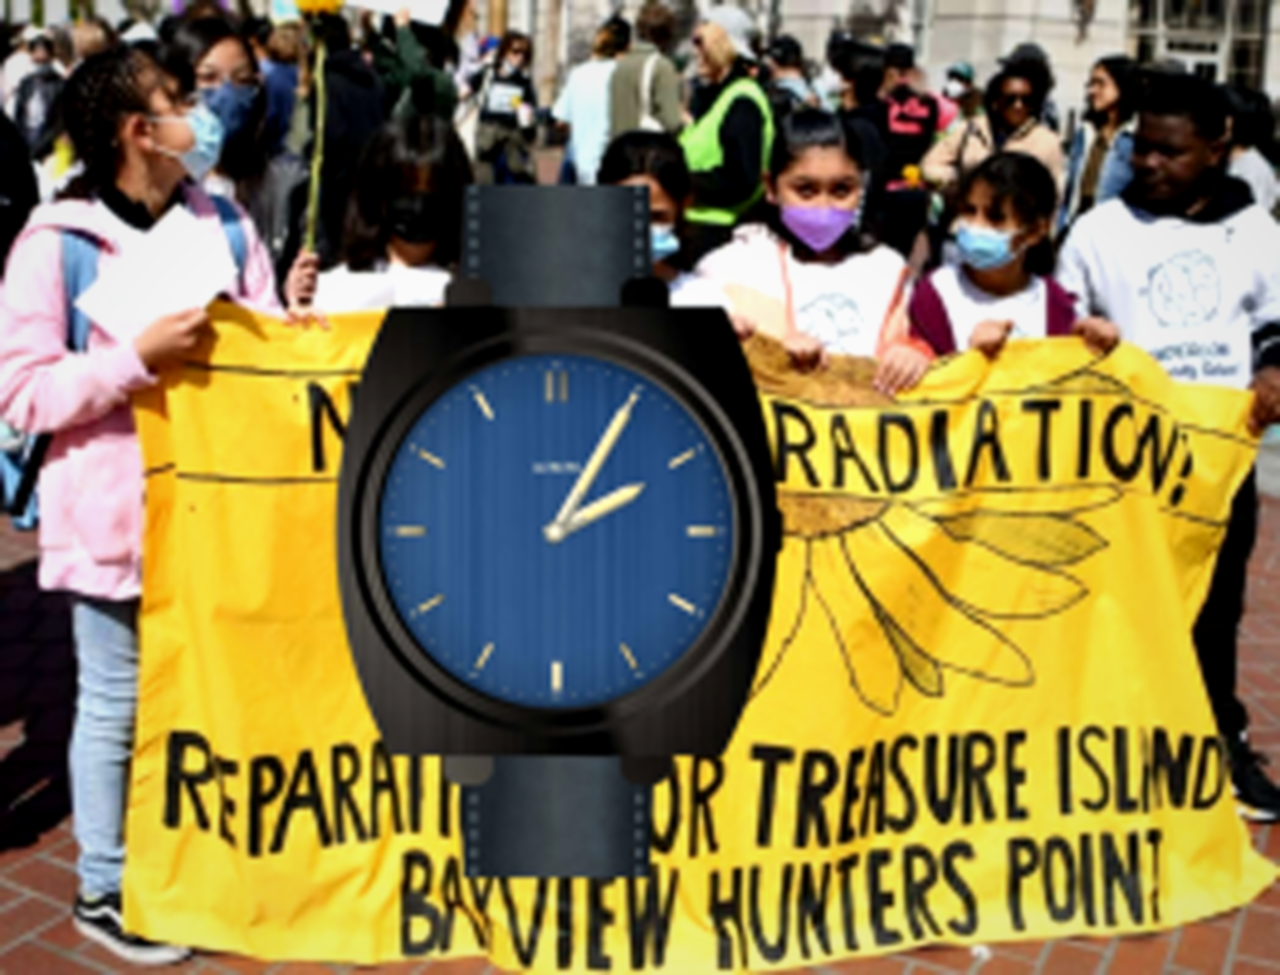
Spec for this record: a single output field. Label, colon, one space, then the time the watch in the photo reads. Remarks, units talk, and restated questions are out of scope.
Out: 2:05
